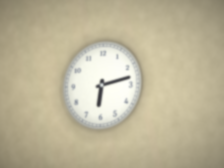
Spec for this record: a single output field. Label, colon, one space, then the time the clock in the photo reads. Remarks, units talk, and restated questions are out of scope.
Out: 6:13
